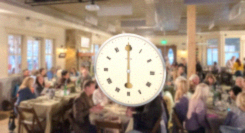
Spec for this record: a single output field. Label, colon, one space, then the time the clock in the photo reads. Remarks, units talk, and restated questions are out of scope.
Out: 6:00
